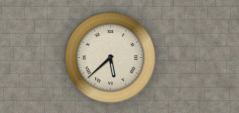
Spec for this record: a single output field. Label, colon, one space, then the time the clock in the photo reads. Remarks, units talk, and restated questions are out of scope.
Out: 5:38
